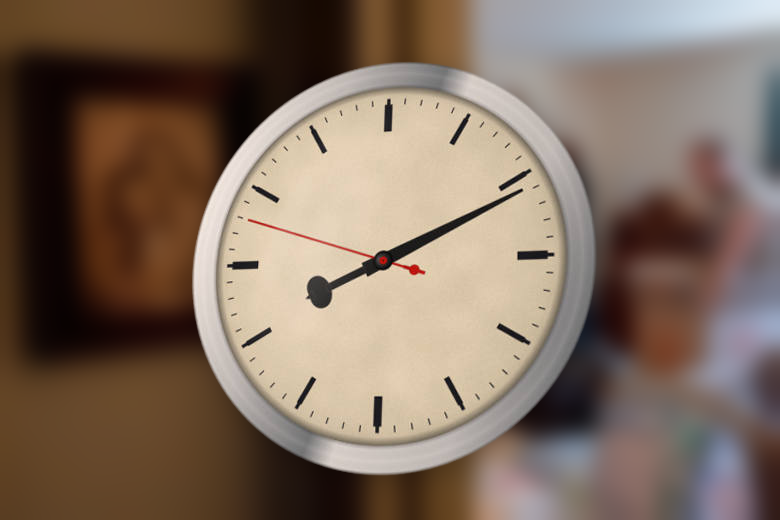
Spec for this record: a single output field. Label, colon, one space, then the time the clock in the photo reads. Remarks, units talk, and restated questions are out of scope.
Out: 8:10:48
